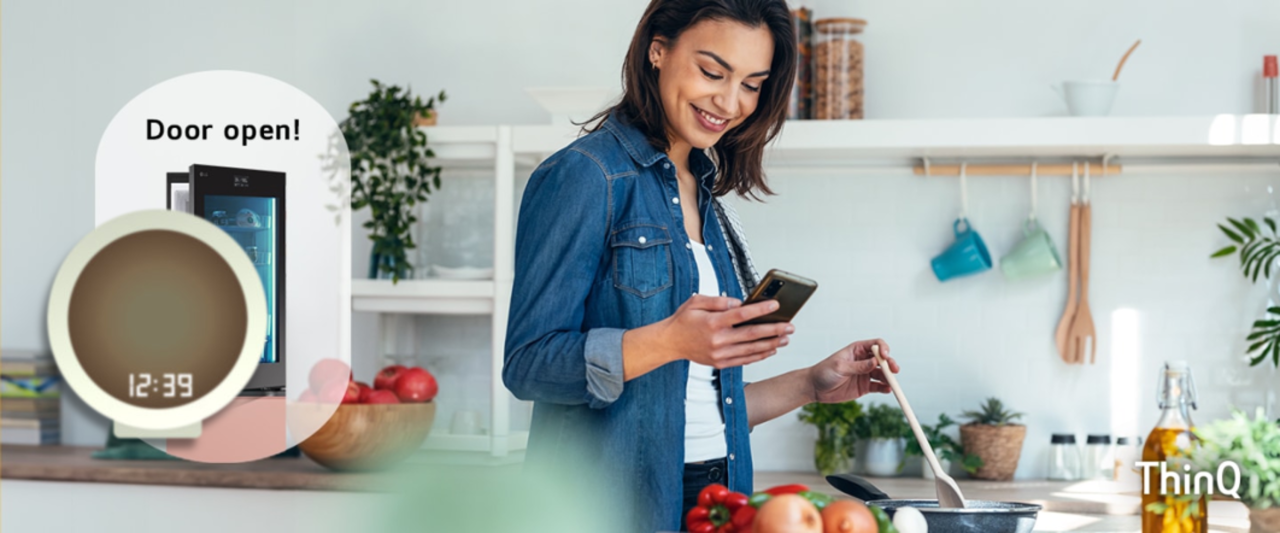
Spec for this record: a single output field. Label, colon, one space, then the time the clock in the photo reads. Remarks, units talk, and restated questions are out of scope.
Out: 12:39
